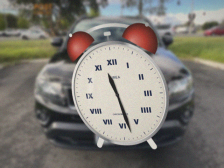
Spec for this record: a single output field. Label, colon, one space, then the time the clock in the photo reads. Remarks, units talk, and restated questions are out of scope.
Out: 11:28
